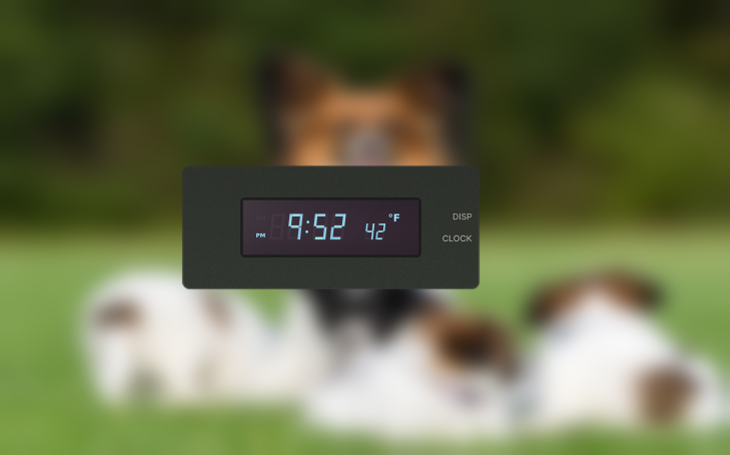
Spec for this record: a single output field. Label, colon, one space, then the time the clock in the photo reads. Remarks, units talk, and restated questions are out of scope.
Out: 9:52
